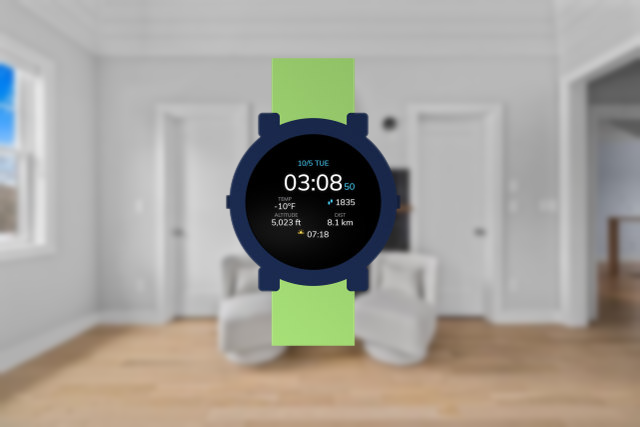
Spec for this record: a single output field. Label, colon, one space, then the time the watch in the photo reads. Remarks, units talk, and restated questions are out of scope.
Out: 3:08:50
